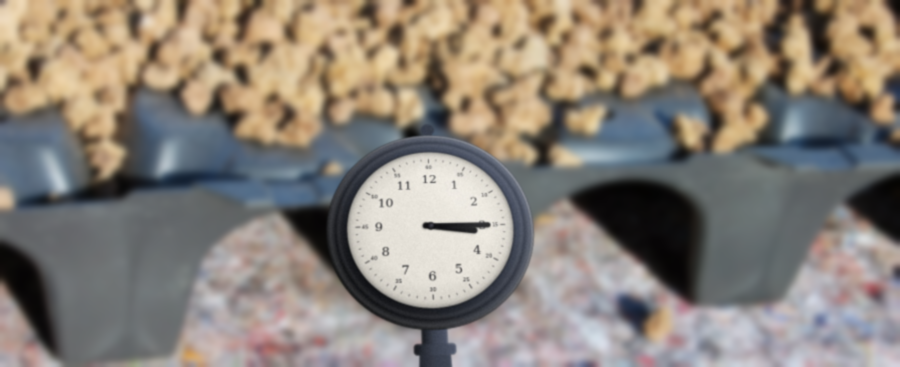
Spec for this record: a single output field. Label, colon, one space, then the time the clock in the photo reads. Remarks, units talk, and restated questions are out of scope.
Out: 3:15
